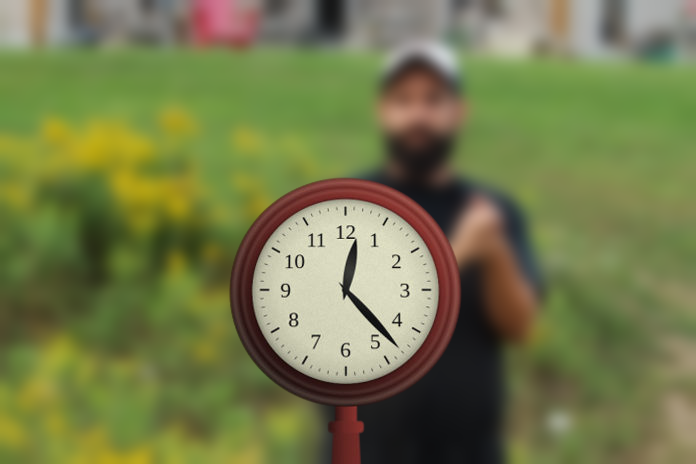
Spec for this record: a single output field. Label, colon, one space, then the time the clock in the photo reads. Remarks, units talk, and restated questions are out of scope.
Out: 12:23
